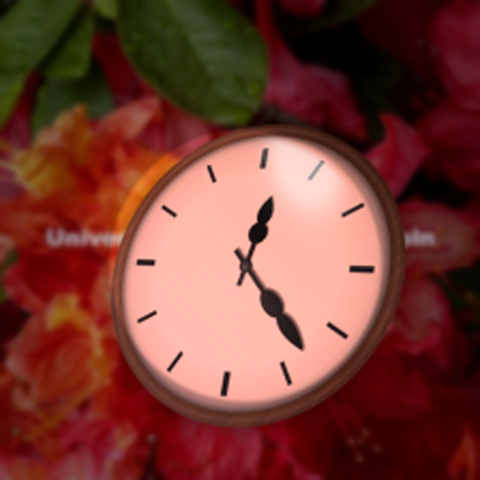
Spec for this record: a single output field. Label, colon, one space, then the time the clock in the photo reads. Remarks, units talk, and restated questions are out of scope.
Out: 12:23
